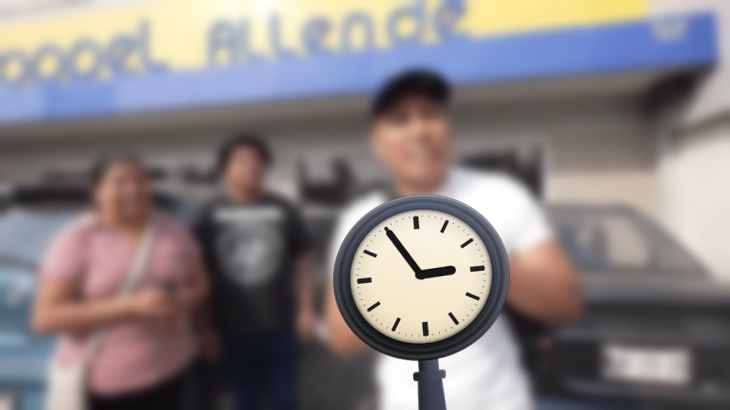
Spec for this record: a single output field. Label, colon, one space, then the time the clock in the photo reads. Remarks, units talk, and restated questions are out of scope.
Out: 2:55
